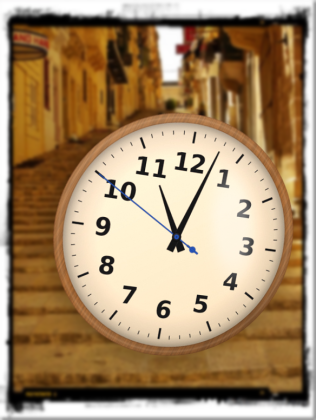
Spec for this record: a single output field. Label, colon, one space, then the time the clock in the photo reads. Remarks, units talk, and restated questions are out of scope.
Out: 11:02:50
